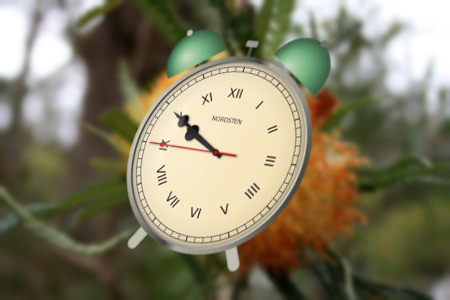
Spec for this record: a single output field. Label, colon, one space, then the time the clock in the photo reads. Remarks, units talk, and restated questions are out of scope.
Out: 9:49:45
